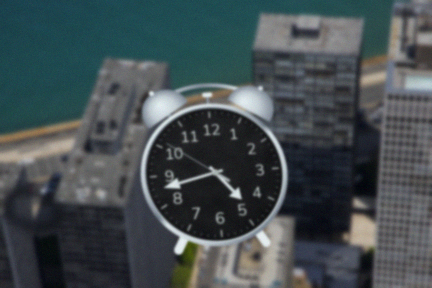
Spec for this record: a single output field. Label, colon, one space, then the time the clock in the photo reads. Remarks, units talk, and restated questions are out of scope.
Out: 4:42:51
